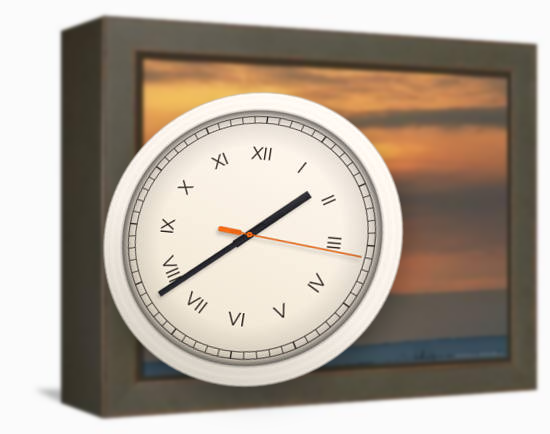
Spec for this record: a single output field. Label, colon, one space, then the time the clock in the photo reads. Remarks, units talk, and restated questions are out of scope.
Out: 1:38:16
